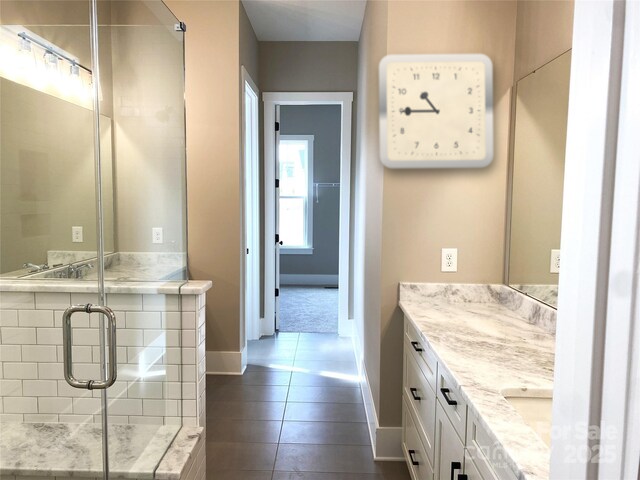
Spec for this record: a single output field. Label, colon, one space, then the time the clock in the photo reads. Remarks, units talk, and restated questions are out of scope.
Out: 10:45
